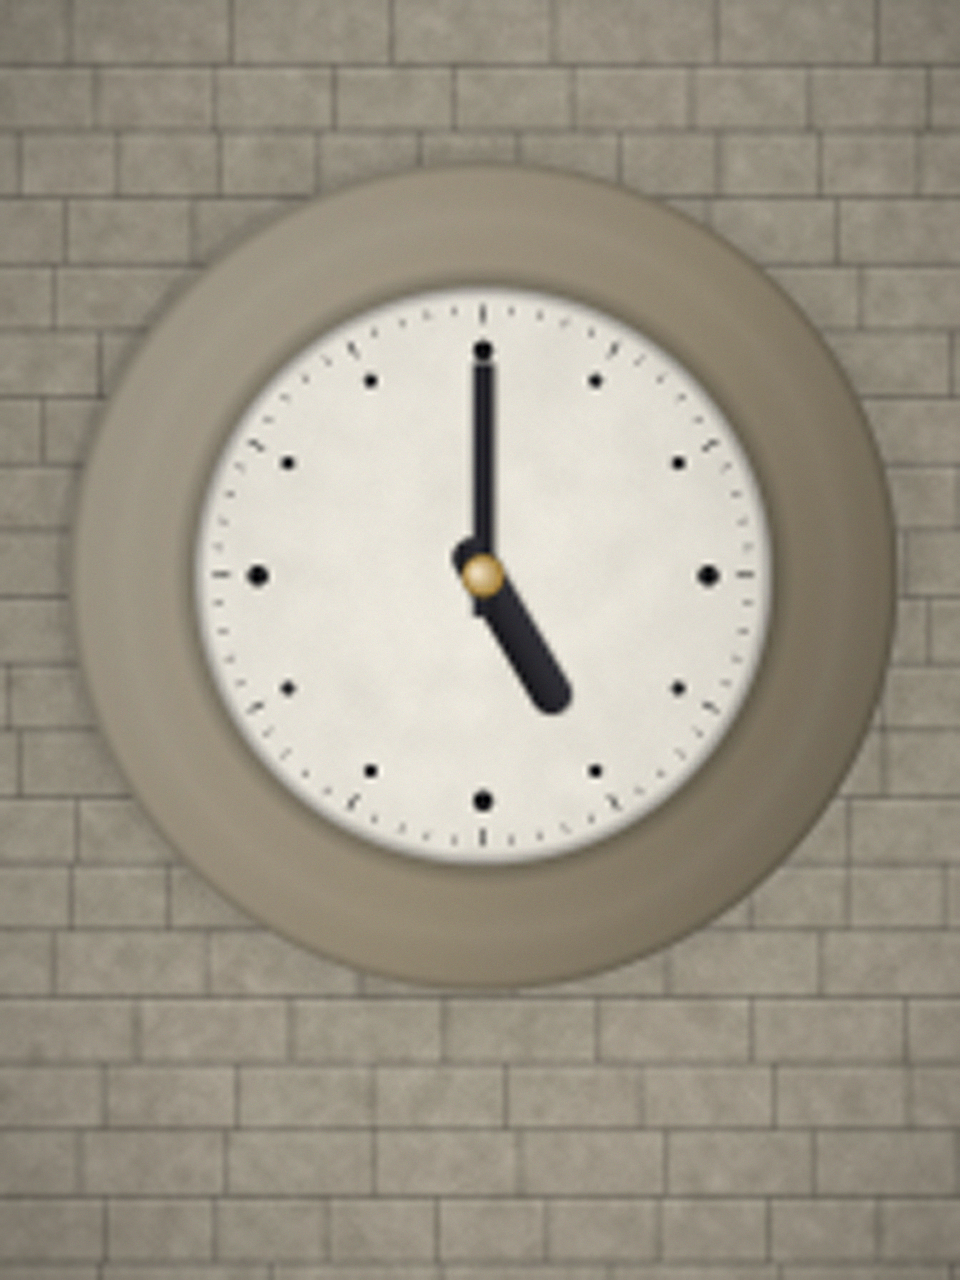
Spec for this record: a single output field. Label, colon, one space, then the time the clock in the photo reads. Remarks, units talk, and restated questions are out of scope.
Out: 5:00
